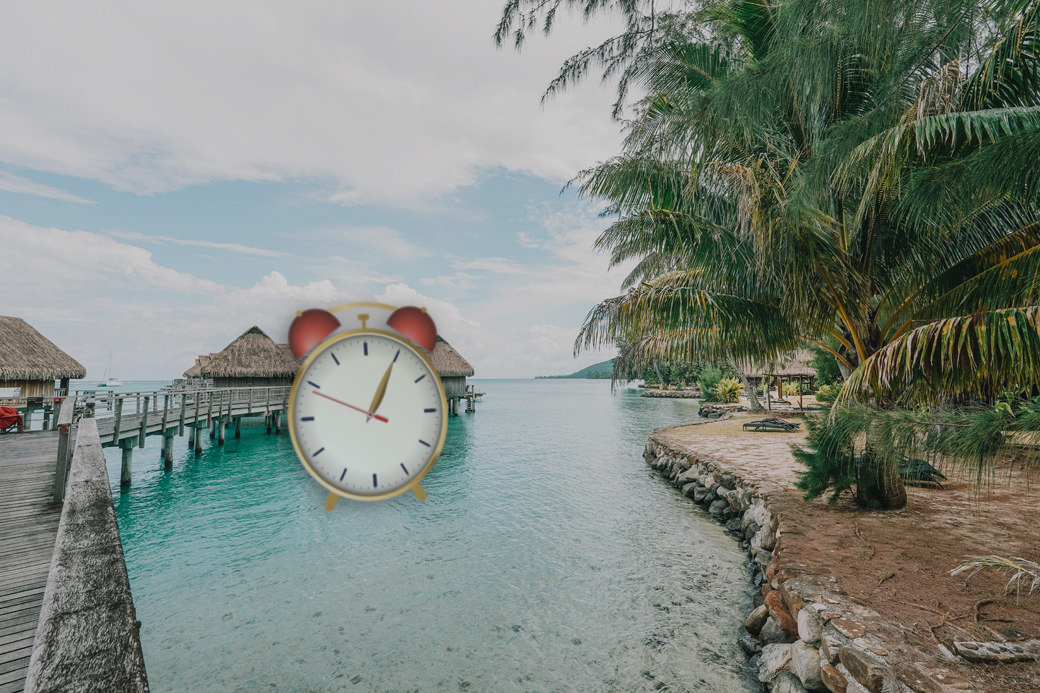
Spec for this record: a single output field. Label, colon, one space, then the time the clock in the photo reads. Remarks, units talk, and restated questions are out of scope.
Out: 1:04:49
